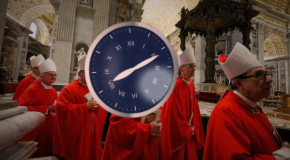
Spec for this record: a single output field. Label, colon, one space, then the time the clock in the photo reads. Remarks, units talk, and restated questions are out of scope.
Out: 8:11
